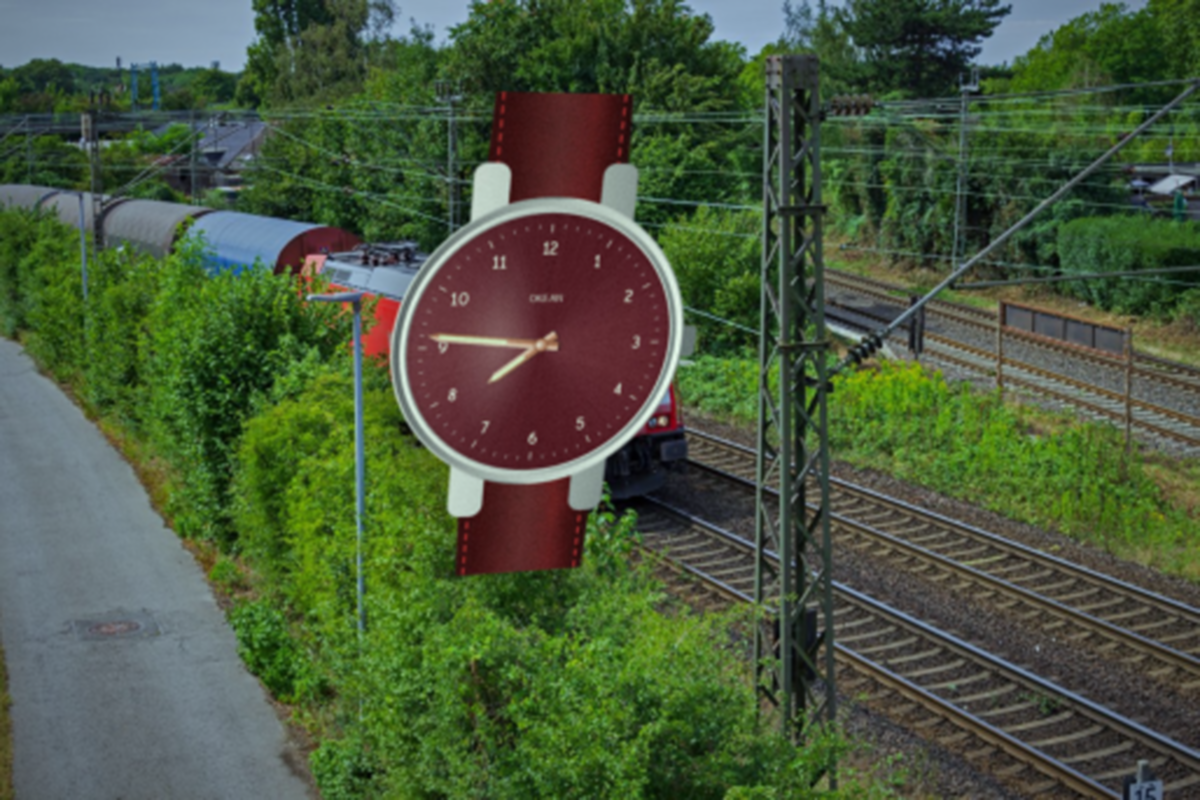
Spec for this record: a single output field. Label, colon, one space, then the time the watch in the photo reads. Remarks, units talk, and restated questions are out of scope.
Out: 7:46
